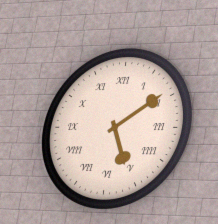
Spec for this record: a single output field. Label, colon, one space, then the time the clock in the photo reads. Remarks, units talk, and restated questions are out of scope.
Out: 5:09
